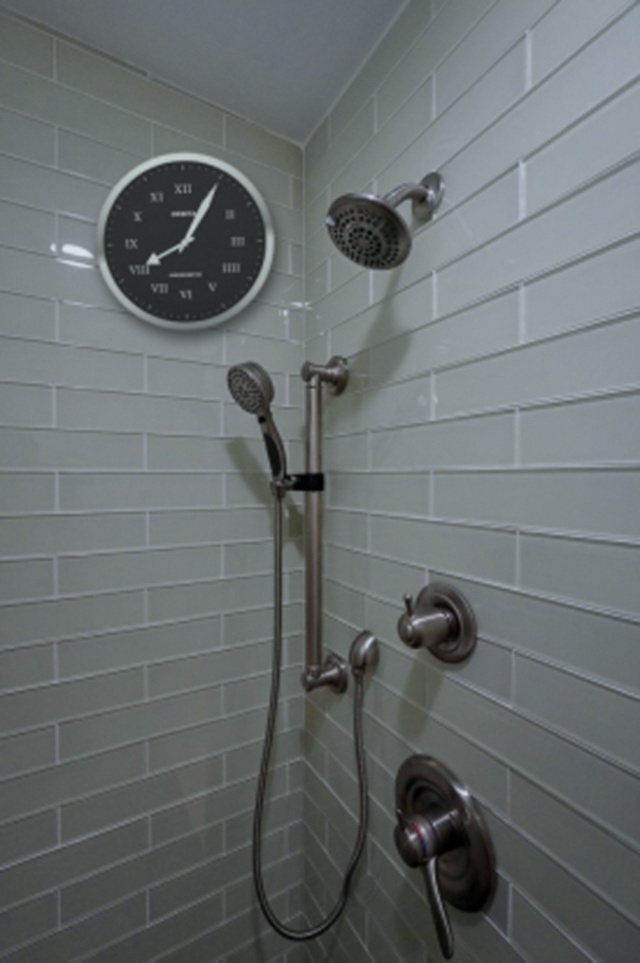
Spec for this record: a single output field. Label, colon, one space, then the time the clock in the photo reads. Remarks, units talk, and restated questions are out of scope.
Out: 8:05
